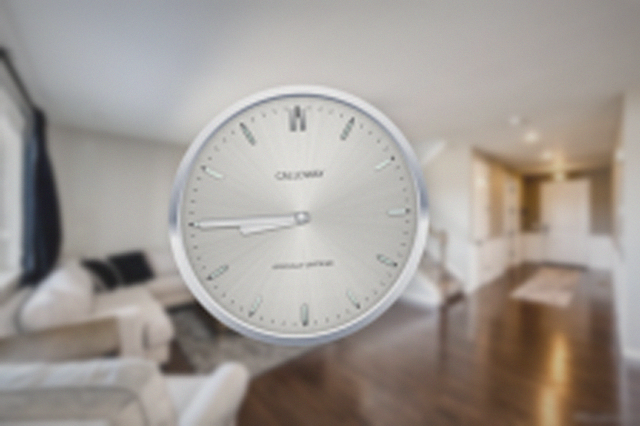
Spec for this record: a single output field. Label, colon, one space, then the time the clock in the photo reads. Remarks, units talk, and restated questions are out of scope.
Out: 8:45
